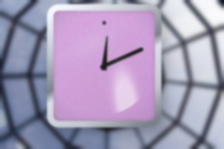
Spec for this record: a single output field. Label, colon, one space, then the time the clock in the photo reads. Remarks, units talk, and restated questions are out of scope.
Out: 12:11
